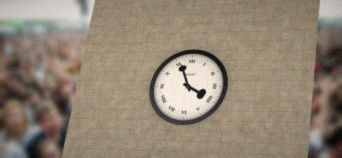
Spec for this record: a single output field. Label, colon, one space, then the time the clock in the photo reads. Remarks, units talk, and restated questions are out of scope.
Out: 3:56
